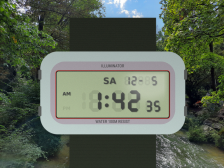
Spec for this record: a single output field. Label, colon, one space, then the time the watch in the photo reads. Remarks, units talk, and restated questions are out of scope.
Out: 1:42:35
